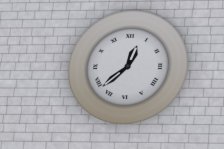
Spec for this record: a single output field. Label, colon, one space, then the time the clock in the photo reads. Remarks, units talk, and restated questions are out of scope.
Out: 12:38
